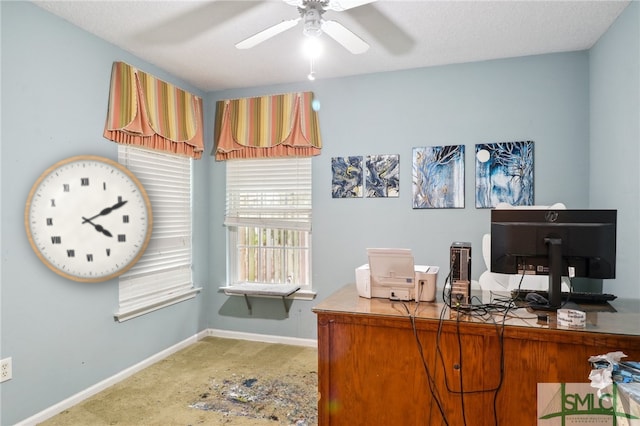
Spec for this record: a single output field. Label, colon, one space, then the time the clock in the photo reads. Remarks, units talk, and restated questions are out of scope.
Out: 4:11
